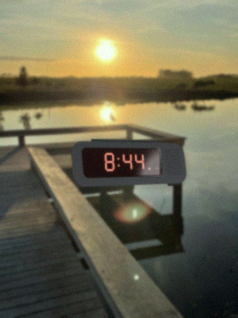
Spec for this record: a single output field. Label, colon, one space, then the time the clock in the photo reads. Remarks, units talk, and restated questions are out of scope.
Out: 8:44
